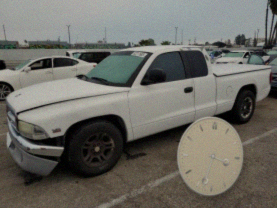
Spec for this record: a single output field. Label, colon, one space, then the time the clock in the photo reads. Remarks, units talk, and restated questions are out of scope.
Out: 3:33
